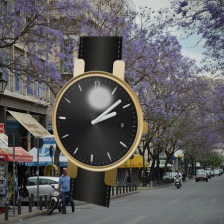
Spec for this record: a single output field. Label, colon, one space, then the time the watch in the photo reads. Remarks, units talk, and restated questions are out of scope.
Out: 2:08
